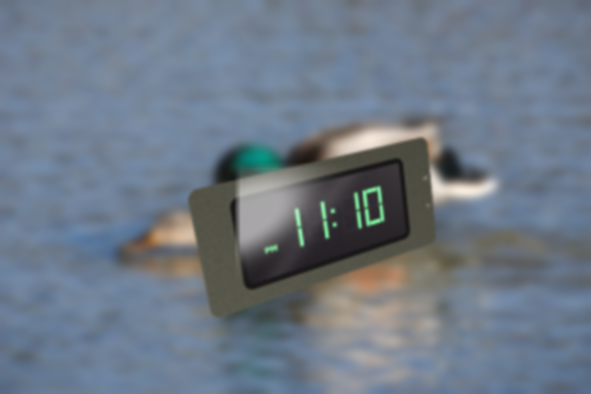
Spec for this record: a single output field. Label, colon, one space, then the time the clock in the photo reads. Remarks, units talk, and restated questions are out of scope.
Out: 11:10
